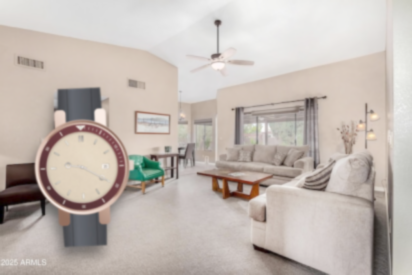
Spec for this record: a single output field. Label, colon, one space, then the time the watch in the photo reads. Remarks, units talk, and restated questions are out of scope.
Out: 9:20
